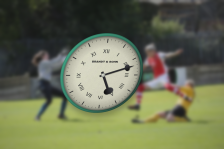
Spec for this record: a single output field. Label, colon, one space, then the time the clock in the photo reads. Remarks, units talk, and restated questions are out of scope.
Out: 5:12
